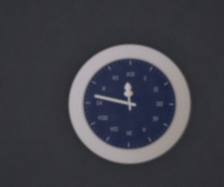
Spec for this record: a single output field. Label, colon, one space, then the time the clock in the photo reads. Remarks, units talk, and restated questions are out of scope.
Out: 11:47
